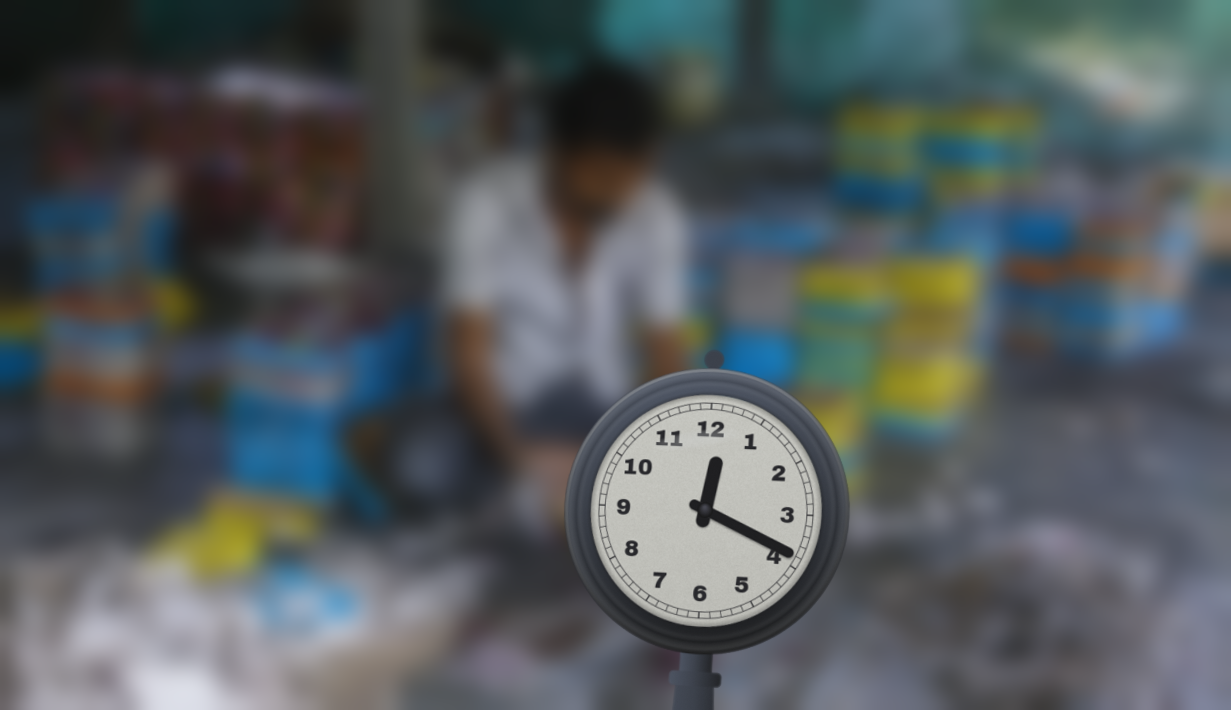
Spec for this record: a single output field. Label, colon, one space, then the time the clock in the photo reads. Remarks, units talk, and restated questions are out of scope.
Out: 12:19
